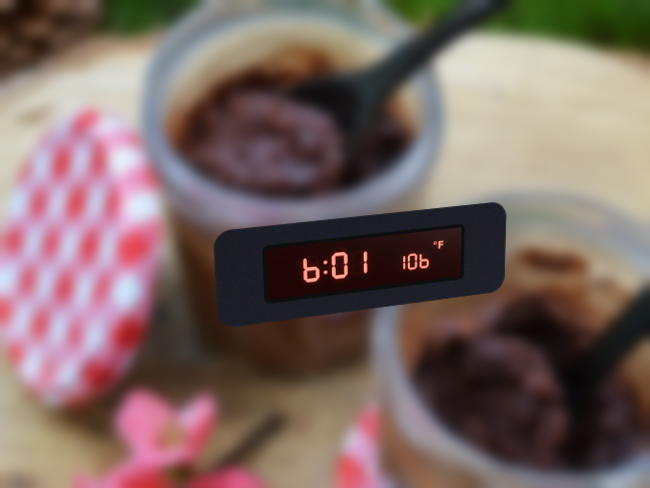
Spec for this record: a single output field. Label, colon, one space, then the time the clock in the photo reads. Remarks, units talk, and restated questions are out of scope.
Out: 6:01
